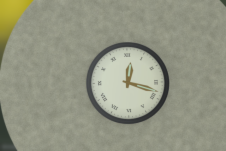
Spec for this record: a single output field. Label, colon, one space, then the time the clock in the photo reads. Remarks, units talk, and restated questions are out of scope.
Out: 12:18
